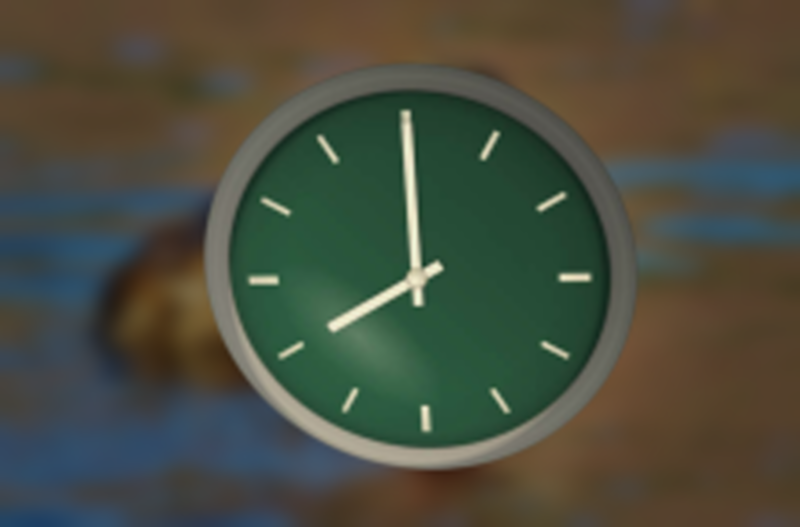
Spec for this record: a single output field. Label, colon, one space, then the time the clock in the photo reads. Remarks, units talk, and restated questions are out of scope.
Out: 8:00
